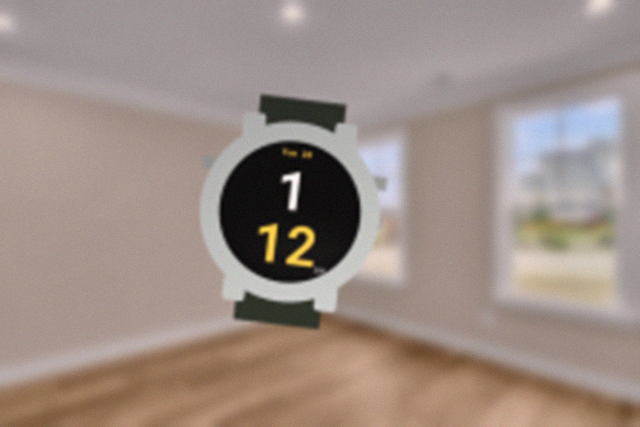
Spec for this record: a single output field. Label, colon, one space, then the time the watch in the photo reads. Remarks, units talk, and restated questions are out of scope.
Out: 1:12
